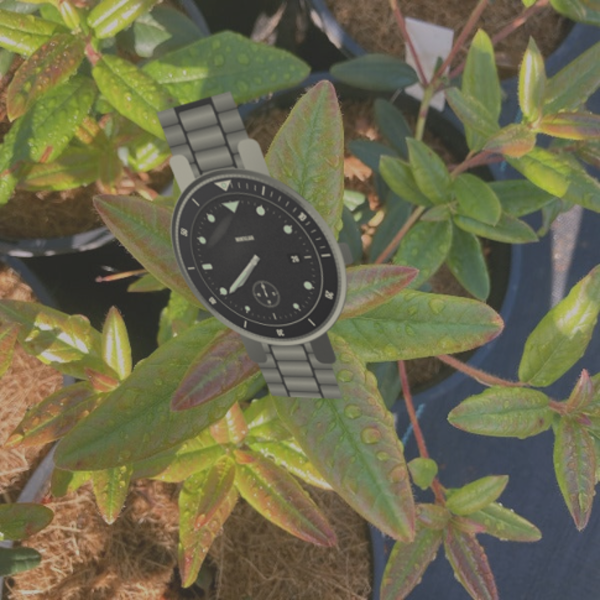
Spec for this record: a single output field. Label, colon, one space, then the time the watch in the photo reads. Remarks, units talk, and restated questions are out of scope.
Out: 7:39
